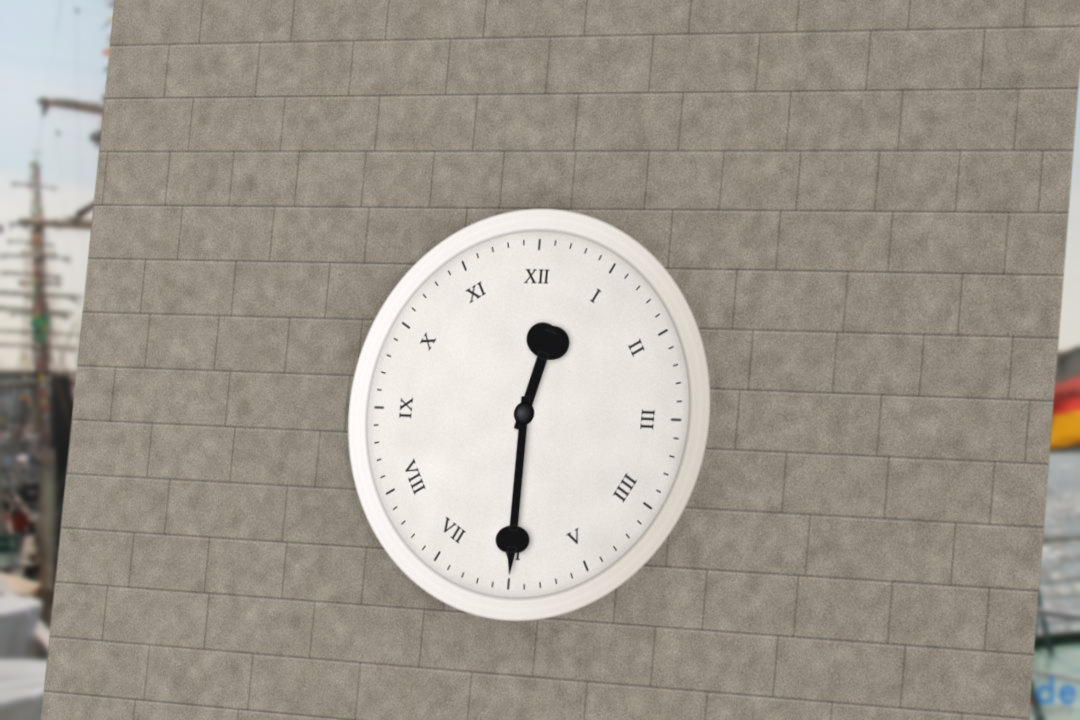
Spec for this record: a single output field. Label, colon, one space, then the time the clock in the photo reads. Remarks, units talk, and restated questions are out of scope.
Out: 12:30
